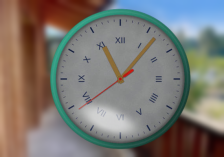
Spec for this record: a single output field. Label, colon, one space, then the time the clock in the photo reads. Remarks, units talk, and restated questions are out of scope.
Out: 11:06:39
